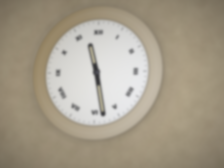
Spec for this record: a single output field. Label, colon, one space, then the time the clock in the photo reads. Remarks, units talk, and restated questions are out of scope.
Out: 11:28
